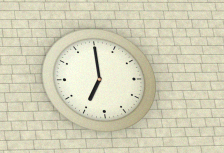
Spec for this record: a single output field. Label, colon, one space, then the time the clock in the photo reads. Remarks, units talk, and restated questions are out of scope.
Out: 7:00
